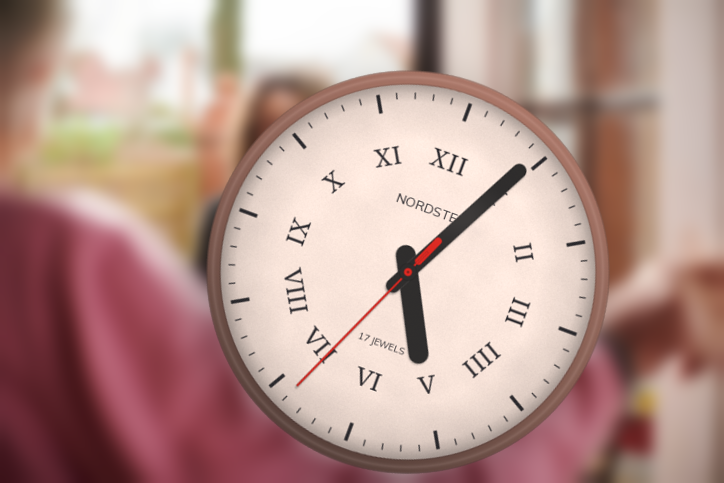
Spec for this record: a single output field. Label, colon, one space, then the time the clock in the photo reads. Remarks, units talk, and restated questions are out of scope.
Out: 5:04:34
